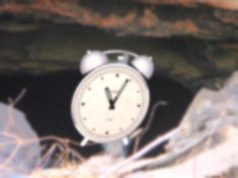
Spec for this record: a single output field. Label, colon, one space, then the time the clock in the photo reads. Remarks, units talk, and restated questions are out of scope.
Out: 11:04
